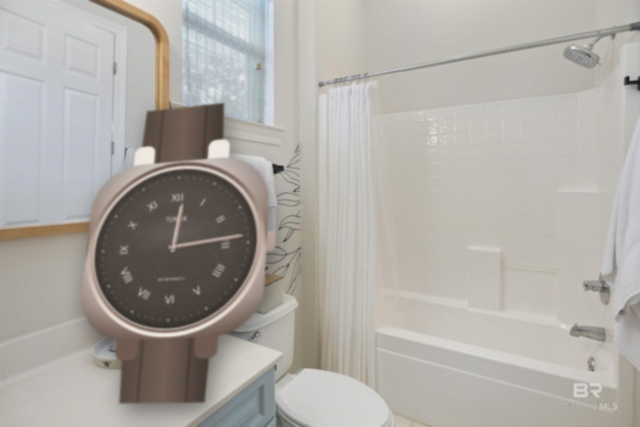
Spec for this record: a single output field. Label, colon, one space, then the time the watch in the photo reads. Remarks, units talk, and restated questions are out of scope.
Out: 12:14
